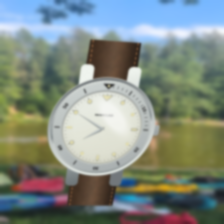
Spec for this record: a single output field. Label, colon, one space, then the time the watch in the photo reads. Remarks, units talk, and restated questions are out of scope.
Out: 7:50
